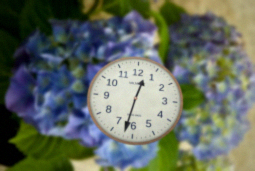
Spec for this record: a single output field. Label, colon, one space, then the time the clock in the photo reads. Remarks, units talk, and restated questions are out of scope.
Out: 12:32
